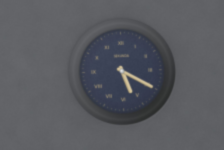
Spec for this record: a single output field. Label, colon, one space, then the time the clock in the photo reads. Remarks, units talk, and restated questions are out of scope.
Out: 5:20
